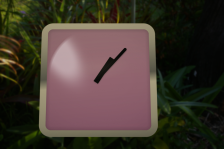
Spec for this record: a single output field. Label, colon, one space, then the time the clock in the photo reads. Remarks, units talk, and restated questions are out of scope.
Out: 1:07
